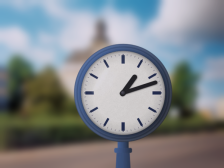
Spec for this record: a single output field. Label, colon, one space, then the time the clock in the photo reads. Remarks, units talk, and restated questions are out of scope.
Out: 1:12
